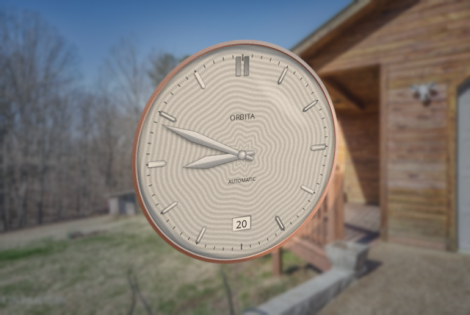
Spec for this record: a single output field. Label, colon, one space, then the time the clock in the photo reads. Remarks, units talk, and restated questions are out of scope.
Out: 8:49
